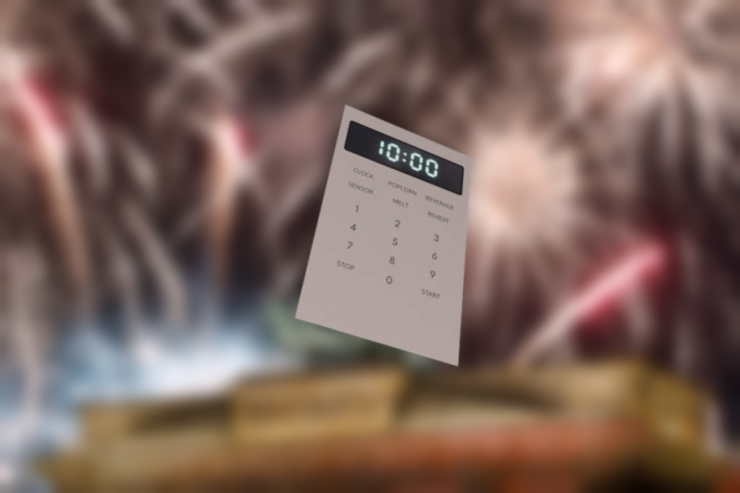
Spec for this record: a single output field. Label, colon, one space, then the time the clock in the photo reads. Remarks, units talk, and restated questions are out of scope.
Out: 10:00
